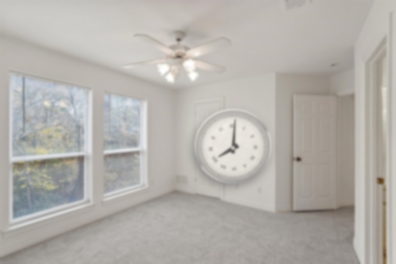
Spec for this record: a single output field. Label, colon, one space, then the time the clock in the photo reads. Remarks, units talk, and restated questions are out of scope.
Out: 8:01
